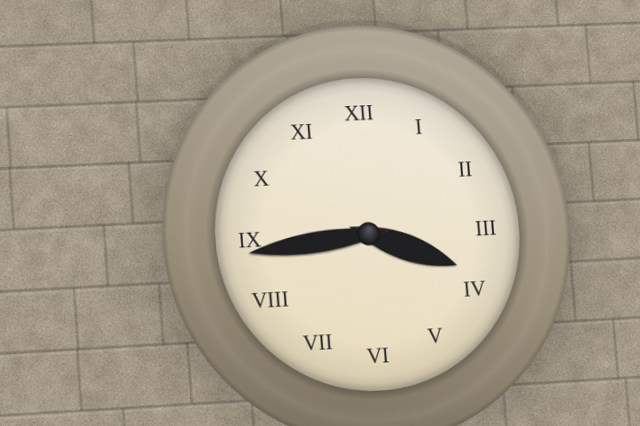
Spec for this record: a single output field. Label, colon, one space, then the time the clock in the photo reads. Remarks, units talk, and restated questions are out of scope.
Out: 3:44
